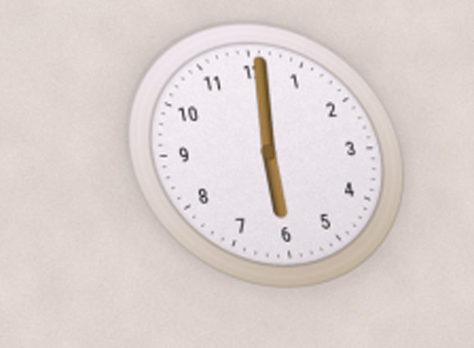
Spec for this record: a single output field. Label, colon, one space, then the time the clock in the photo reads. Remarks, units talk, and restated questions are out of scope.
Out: 6:01
